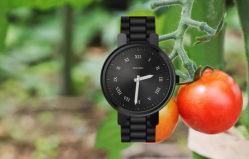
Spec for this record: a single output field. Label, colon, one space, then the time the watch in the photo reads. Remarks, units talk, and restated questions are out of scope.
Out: 2:31
